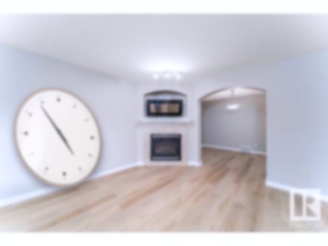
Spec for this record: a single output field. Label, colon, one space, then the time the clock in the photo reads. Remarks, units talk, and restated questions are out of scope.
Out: 4:54
